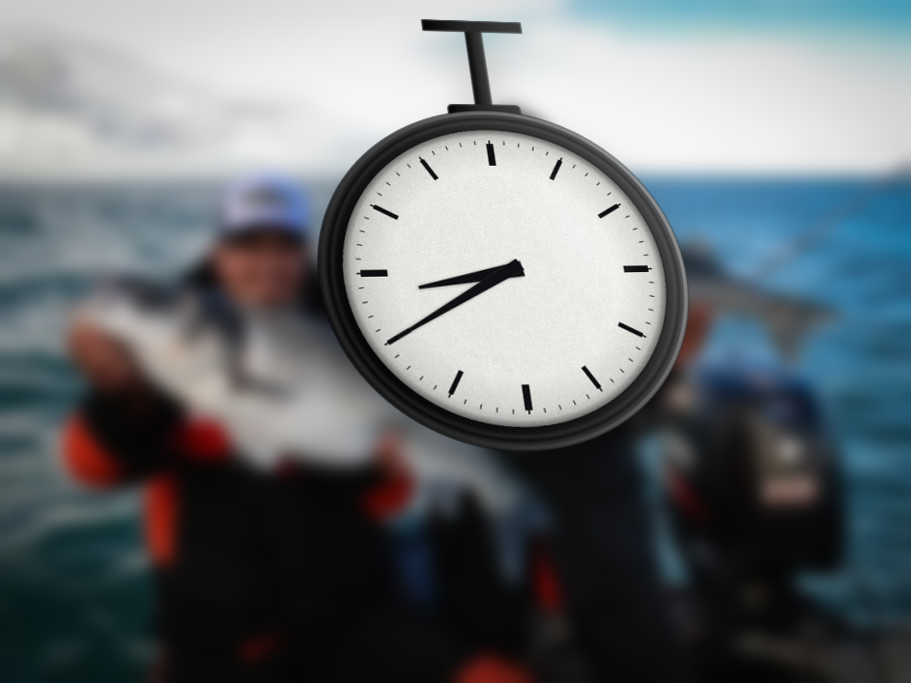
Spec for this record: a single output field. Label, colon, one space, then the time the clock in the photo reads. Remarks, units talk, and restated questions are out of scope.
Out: 8:40
